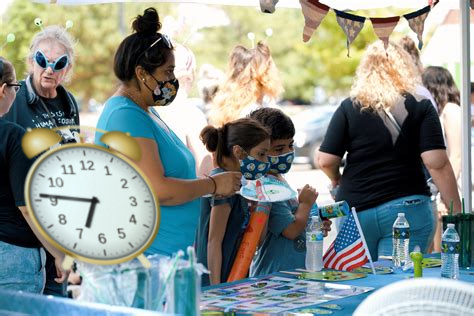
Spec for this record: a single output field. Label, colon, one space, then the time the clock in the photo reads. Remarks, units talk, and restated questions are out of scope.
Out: 6:46
